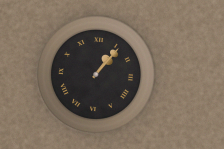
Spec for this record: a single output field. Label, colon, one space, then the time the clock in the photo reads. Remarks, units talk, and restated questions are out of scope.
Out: 1:06
